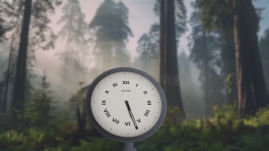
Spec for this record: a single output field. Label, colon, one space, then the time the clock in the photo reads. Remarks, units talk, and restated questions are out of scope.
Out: 5:27
